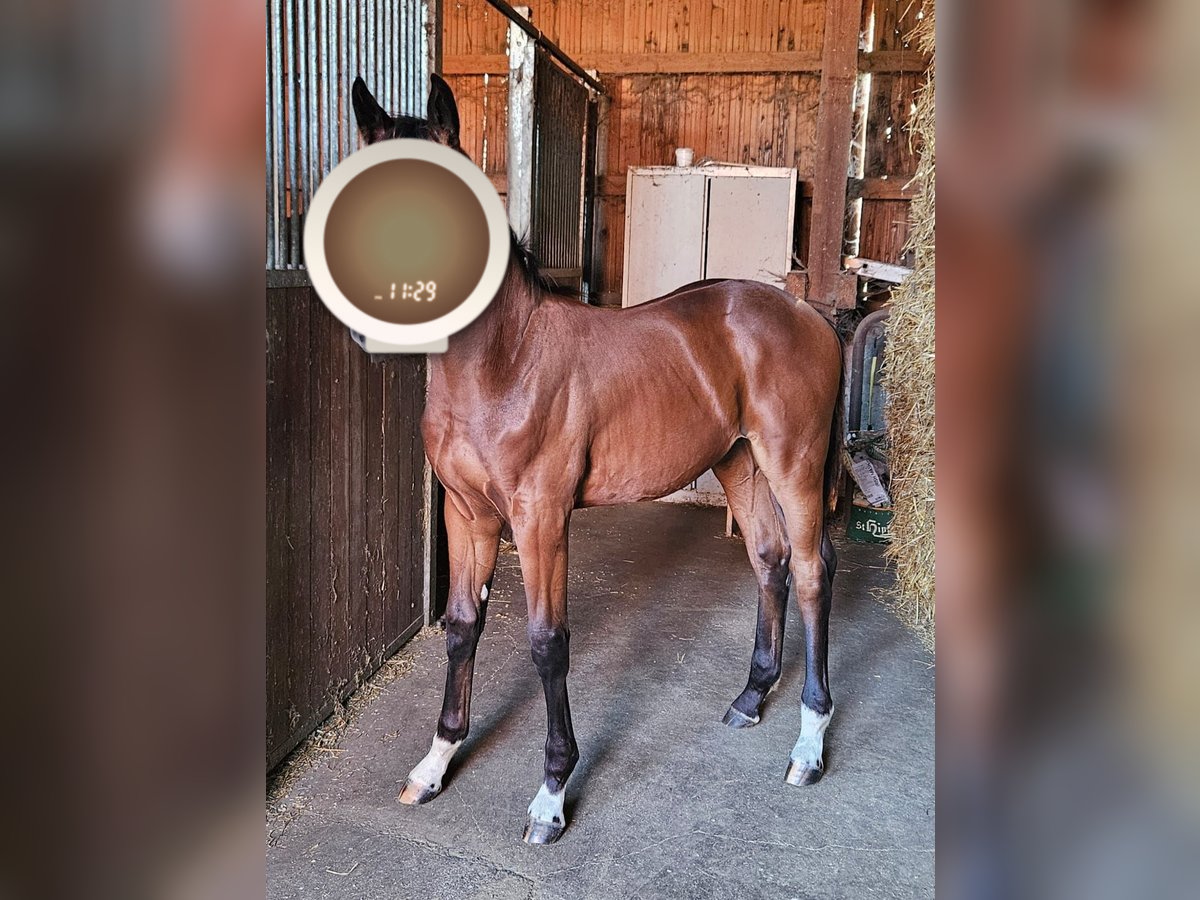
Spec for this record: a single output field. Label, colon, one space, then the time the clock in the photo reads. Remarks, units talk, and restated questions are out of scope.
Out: 11:29
